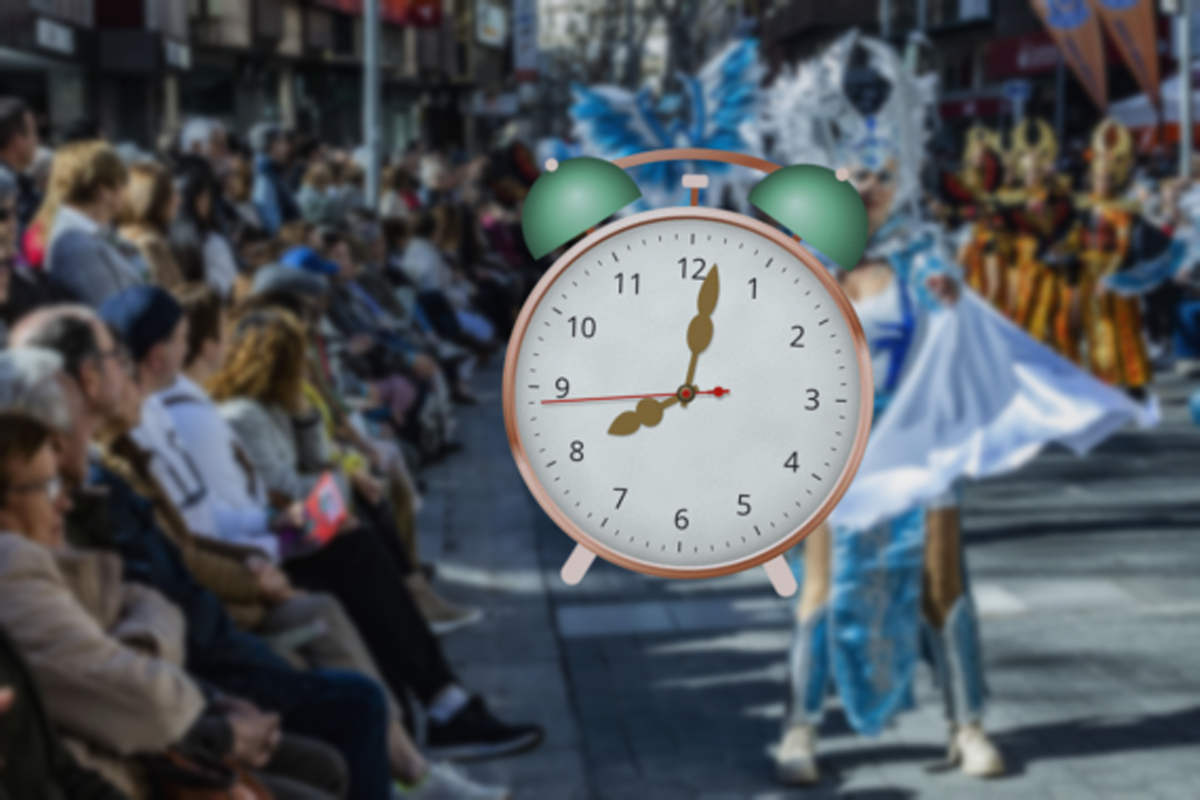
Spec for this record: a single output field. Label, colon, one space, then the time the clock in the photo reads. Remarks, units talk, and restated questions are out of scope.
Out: 8:01:44
